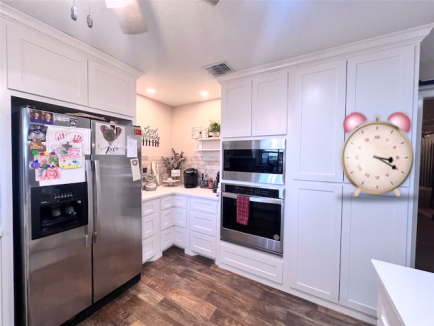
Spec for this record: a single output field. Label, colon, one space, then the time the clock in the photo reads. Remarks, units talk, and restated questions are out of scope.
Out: 3:20
